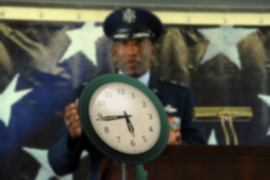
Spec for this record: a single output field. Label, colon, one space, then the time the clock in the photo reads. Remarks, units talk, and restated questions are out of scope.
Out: 5:44
